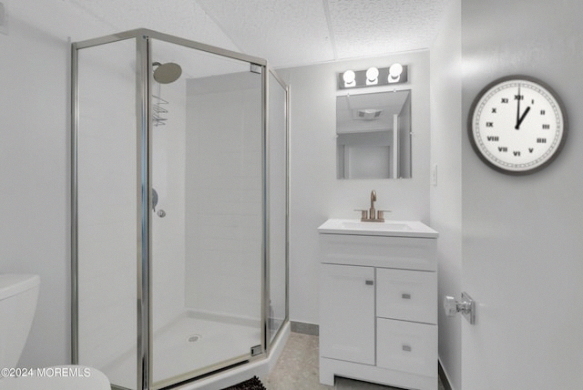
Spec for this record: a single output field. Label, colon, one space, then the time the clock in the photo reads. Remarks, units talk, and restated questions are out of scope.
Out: 1:00
